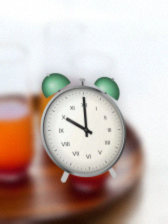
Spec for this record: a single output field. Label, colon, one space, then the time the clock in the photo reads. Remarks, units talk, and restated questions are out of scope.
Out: 10:00
